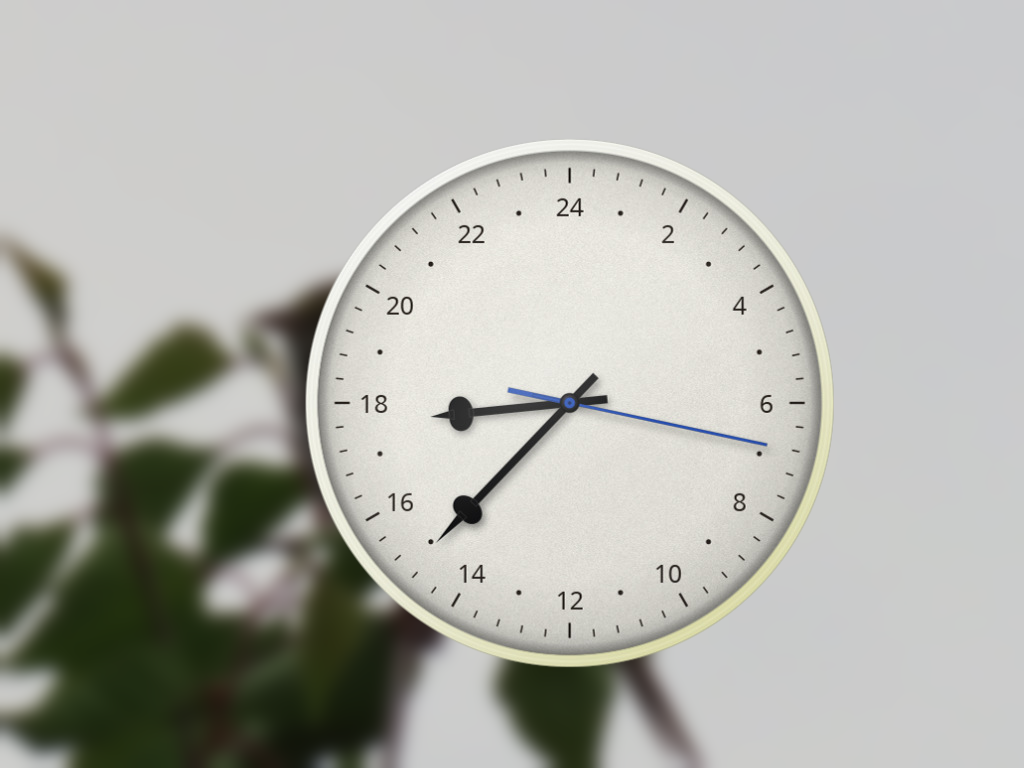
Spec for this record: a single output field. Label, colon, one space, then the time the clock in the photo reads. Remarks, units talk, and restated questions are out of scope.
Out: 17:37:17
